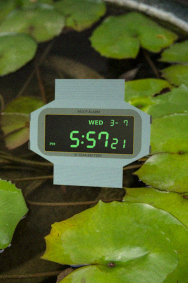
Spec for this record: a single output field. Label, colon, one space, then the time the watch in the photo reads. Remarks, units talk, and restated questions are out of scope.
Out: 5:57:21
